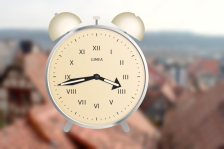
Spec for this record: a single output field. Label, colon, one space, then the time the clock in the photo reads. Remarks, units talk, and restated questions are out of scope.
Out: 3:43
